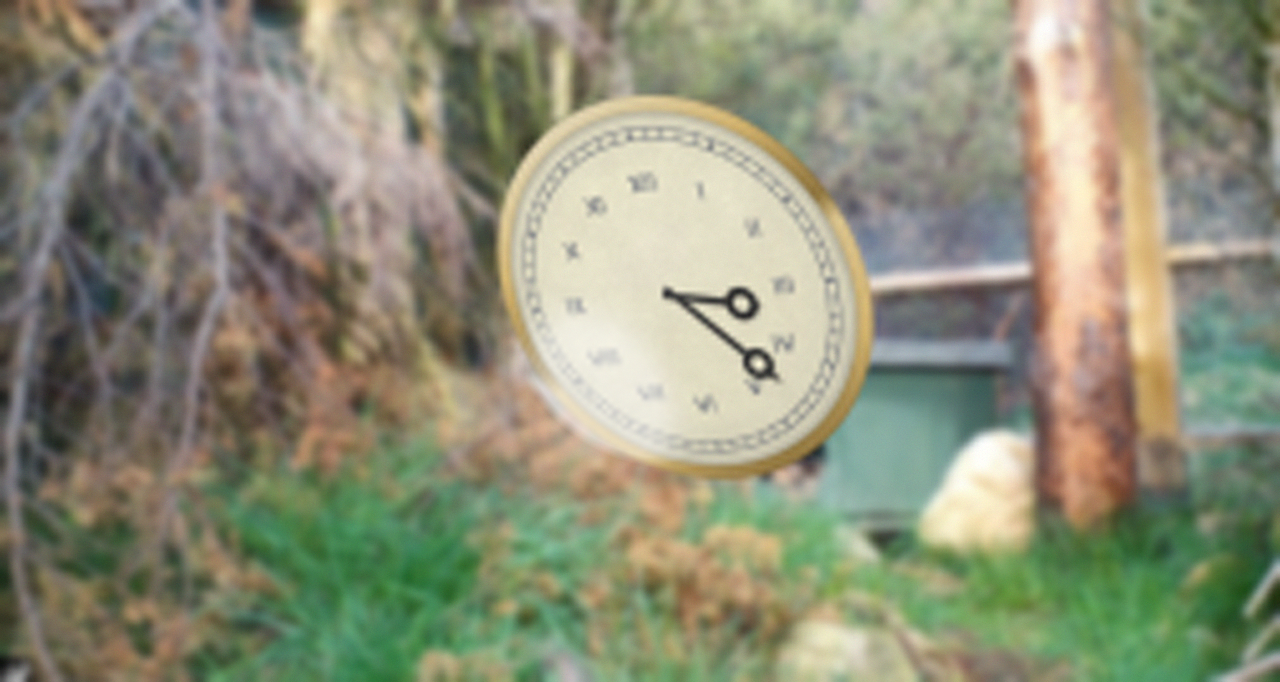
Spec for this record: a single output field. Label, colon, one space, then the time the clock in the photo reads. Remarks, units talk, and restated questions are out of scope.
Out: 3:23
